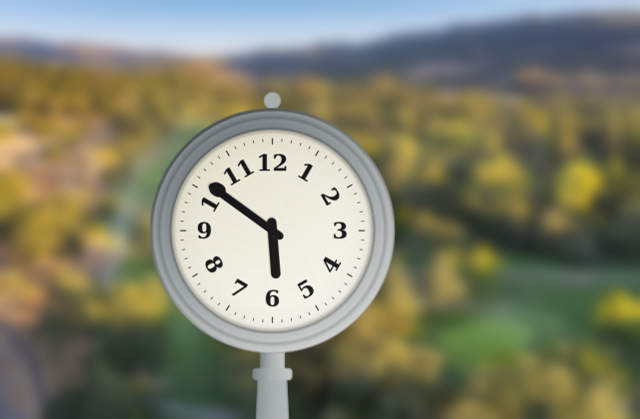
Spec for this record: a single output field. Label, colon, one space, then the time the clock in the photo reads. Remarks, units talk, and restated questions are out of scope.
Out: 5:51
